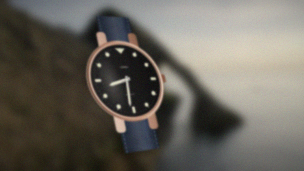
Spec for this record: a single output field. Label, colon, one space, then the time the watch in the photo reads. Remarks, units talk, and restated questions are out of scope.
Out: 8:31
